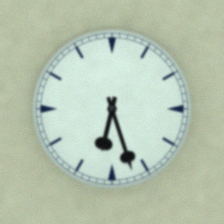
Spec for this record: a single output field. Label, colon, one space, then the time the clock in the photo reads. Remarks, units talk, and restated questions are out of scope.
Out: 6:27
